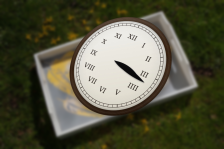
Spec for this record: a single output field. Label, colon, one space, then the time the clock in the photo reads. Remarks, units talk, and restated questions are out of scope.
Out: 3:17
